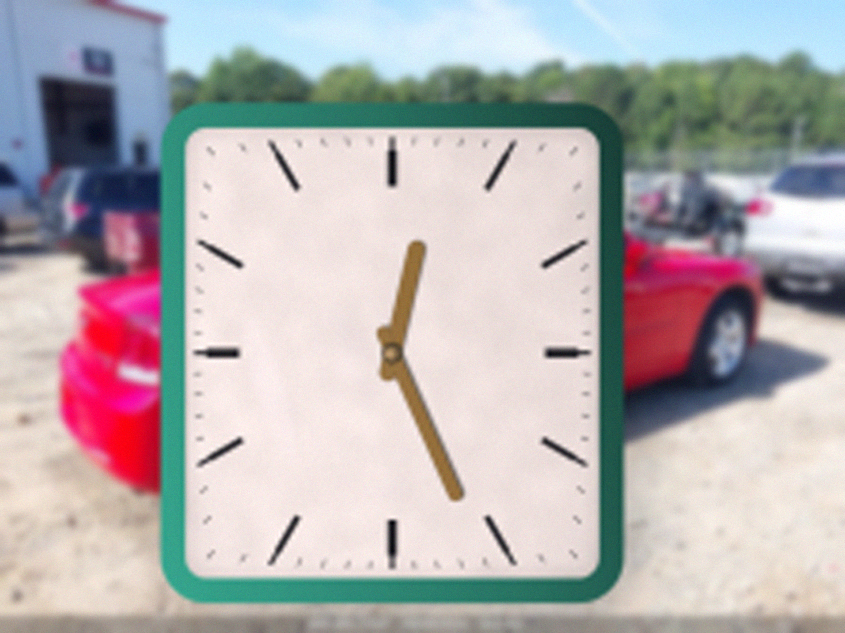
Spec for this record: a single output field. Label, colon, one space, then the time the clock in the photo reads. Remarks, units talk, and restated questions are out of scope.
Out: 12:26
